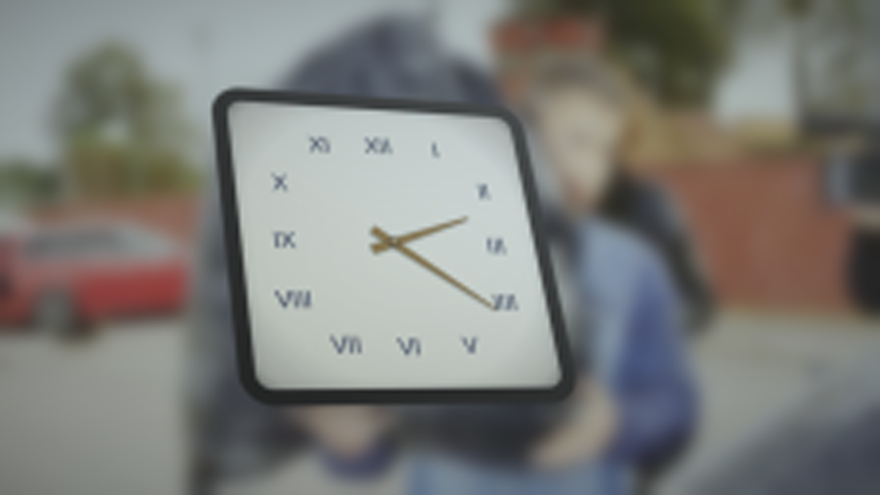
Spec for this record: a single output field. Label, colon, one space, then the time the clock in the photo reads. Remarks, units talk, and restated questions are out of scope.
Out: 2:21
